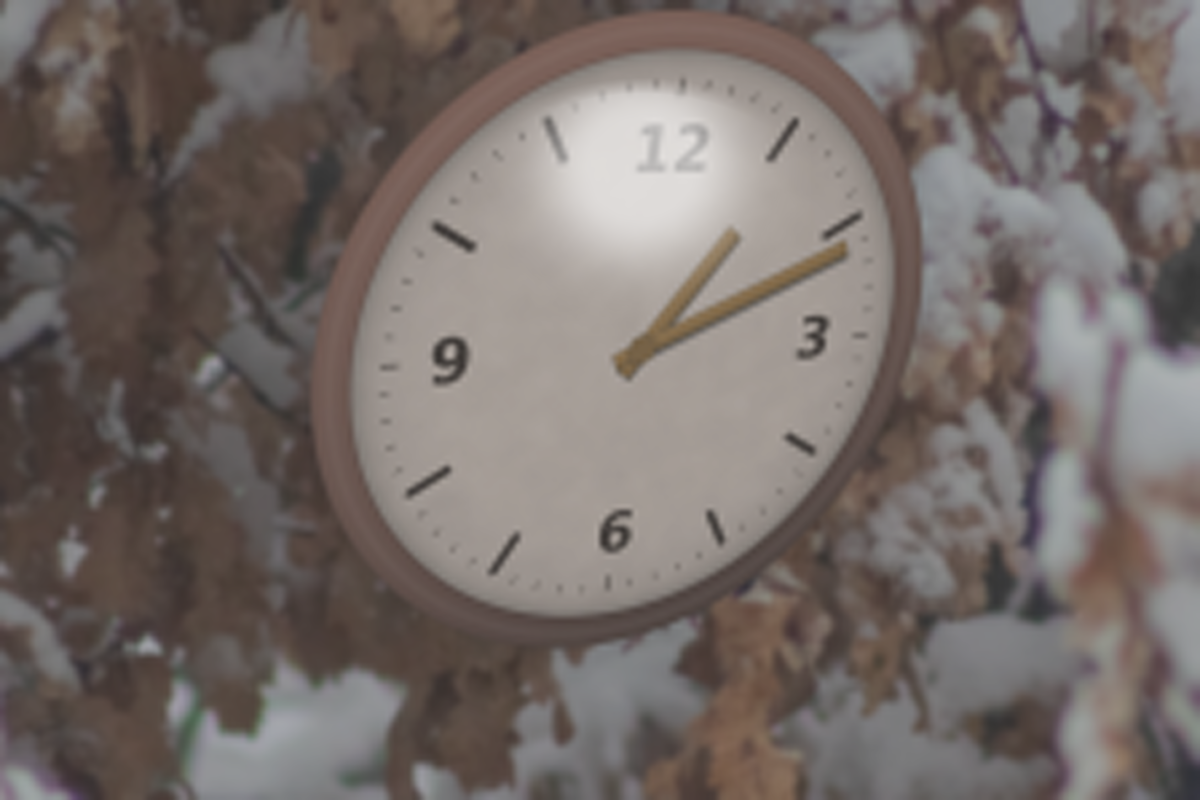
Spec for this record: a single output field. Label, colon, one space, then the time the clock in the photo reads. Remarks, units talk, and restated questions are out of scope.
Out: 1:11
